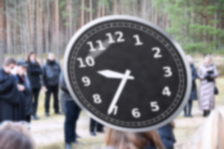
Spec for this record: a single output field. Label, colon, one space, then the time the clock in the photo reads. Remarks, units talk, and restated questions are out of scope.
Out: 9:36
